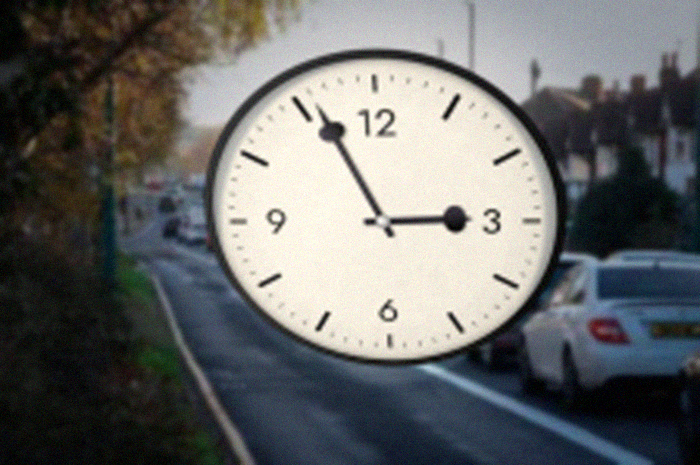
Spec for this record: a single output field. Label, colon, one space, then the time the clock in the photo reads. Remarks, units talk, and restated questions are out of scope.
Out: 2:56
